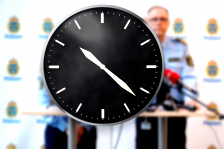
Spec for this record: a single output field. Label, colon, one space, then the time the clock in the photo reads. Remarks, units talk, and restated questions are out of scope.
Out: 10:22
